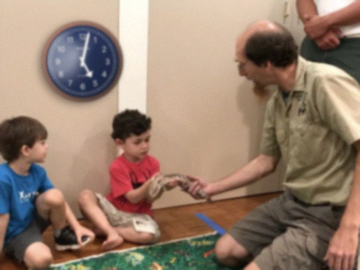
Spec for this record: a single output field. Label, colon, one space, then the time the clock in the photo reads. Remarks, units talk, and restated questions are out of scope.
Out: 5:02
